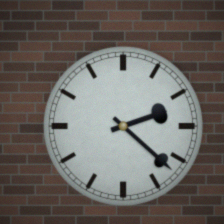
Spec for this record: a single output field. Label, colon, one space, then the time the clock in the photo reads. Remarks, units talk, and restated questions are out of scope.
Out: 2:22
